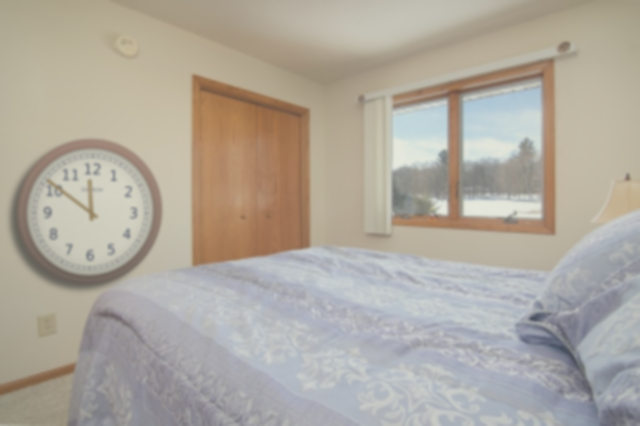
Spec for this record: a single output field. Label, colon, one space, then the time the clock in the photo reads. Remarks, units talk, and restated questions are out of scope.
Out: 11:51
